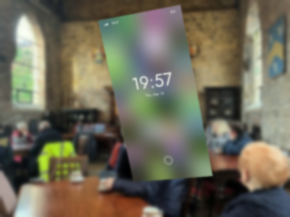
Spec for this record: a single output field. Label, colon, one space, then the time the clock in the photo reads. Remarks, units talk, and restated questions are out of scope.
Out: 19:57
